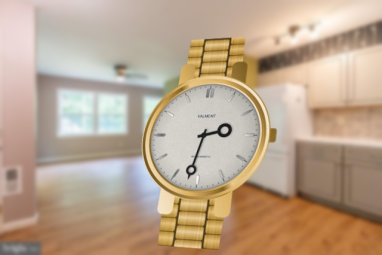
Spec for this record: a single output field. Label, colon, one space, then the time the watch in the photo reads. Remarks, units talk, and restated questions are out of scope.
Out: 2:32
